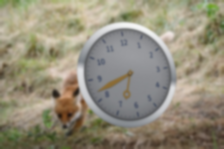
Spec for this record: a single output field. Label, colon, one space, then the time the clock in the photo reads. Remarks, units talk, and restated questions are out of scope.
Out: 6:42
